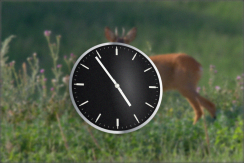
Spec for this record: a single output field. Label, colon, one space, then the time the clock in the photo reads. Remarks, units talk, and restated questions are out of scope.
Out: 4:54
